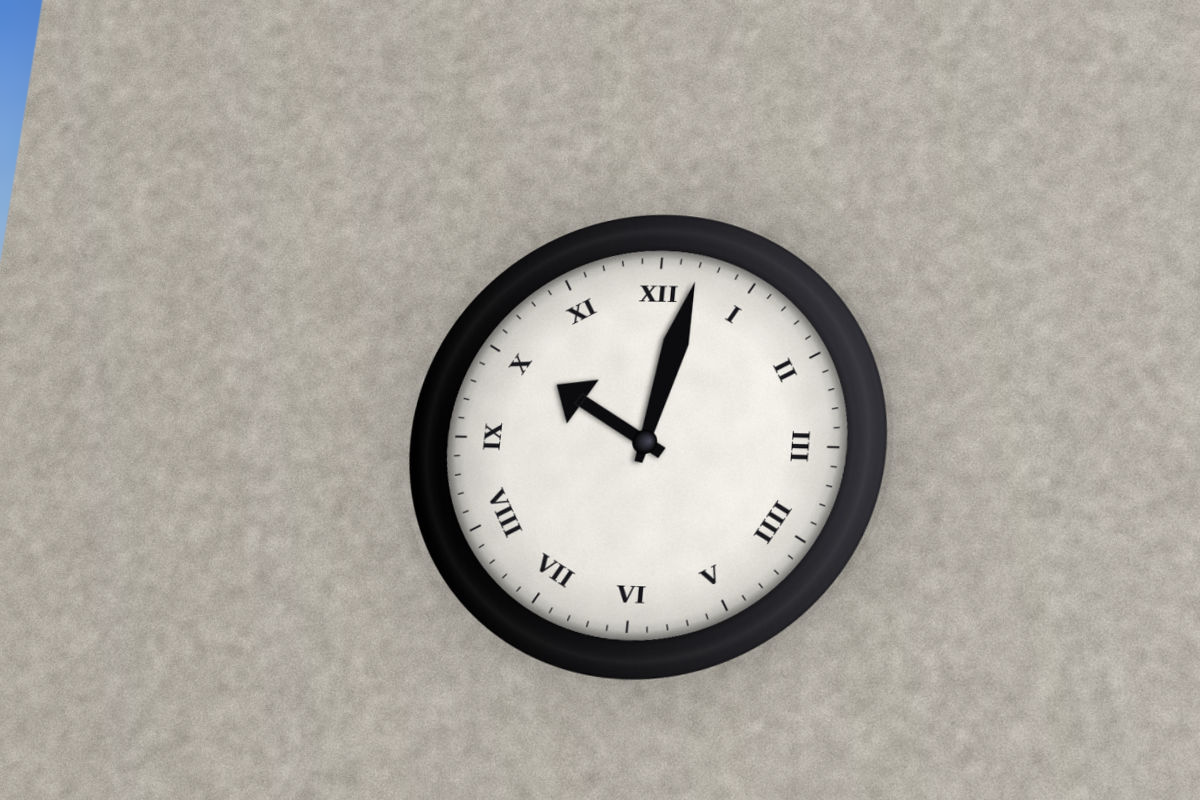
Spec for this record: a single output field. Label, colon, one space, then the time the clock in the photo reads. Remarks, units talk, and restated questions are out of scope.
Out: 10:02
